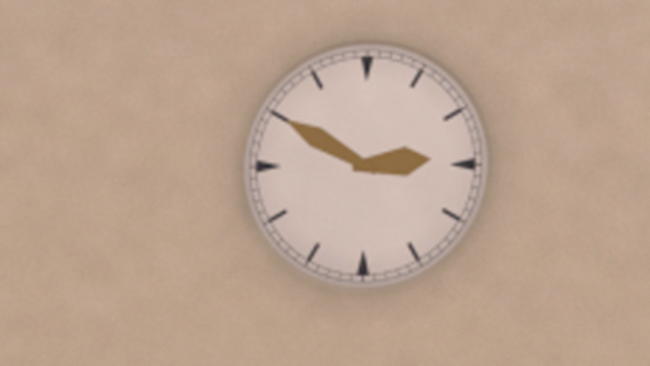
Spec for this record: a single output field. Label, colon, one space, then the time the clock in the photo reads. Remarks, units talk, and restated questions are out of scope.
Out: 2:50
